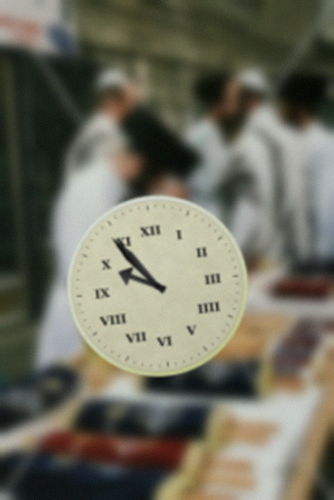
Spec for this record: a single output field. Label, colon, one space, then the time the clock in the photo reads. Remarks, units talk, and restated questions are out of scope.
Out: 9:54
